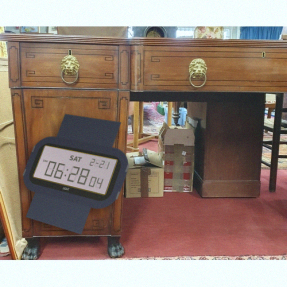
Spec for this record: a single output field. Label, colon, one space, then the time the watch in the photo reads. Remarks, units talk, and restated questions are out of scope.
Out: 6:28:04
